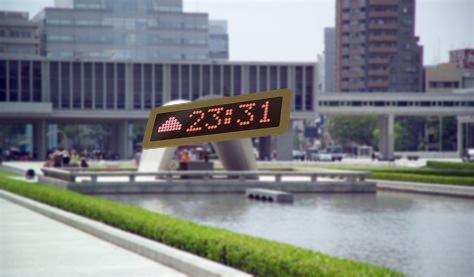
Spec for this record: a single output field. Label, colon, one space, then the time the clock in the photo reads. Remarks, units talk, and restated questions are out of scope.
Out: 23:31
